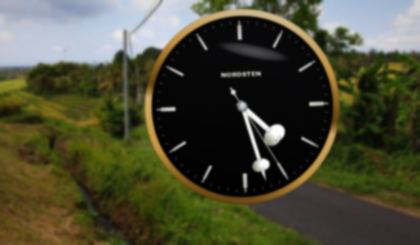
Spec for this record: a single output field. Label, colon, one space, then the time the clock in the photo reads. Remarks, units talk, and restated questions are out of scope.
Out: 4:27:25
